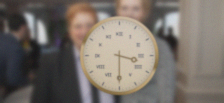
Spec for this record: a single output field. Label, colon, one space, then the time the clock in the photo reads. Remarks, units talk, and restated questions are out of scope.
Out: 3:30
